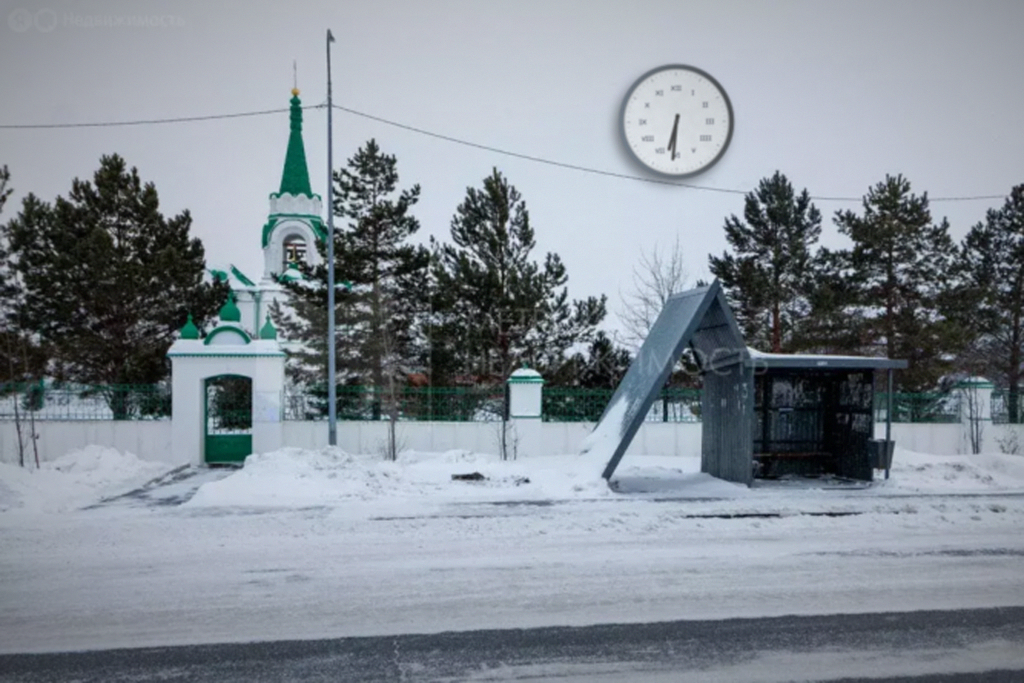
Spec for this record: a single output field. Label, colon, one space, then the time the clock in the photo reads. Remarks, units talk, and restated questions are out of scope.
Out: 6:31
